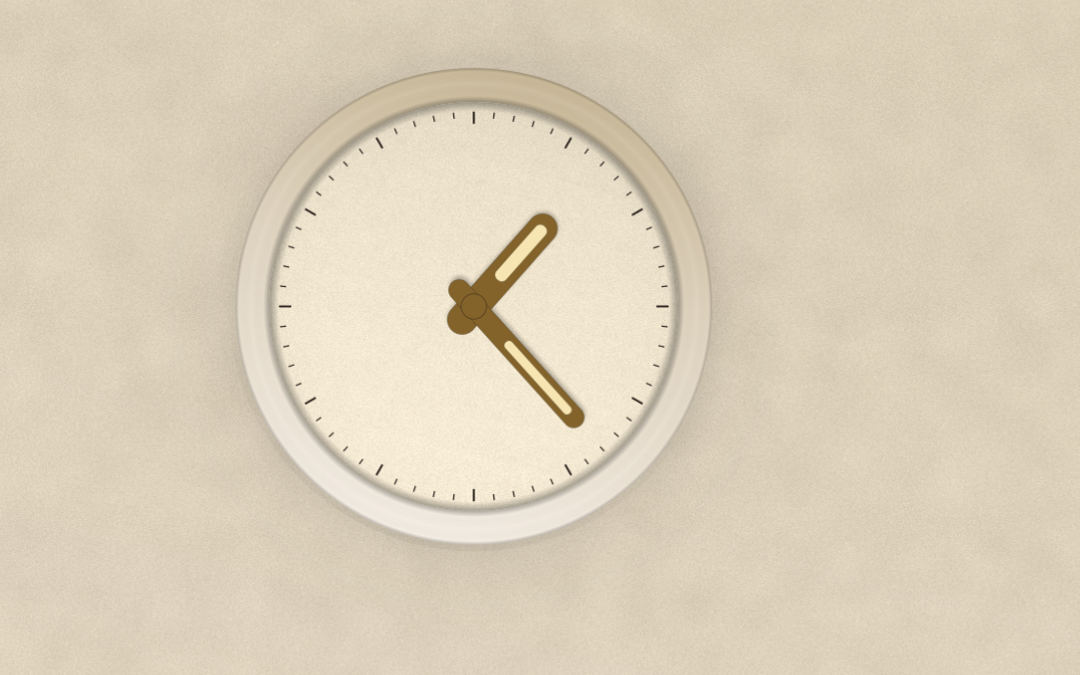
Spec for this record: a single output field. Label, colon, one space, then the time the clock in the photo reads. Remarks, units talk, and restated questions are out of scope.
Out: 1:23
